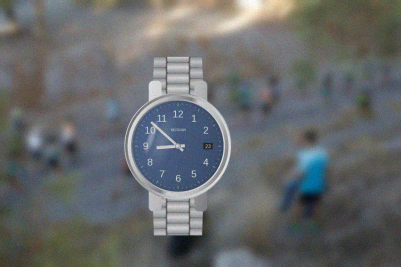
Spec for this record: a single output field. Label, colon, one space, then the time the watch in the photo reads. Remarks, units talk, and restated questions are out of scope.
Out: 8:52
